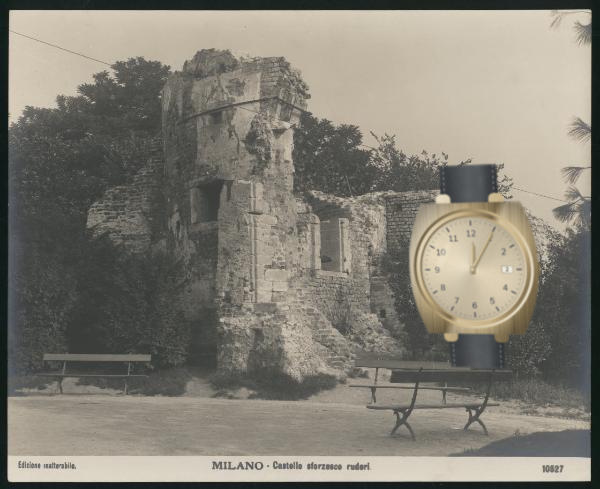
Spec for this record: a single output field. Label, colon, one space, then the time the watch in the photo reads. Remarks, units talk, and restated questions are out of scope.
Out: 12:05
